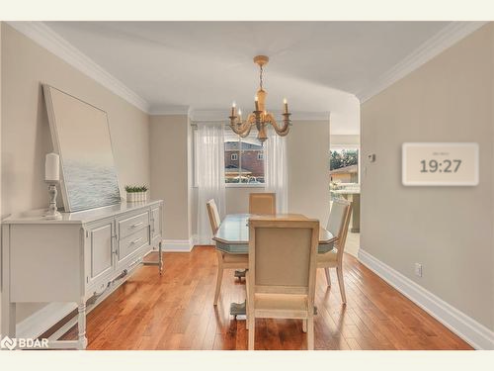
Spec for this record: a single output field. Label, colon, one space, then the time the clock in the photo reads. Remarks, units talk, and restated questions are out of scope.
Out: 19:27
